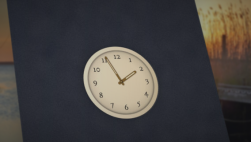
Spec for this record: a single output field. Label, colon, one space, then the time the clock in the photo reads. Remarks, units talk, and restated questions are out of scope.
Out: 1:56
